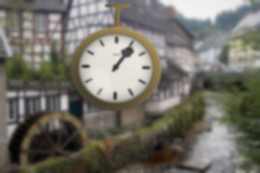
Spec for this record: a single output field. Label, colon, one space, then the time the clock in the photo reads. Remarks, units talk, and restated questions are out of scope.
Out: 1:06
